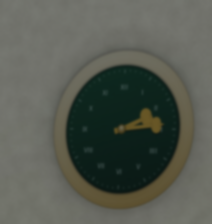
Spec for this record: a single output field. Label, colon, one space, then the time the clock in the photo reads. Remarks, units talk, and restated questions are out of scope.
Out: 2:14
